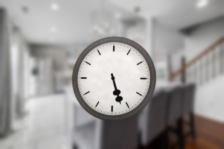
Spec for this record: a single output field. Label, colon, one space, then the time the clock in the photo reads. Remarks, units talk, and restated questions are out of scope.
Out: 5:27
